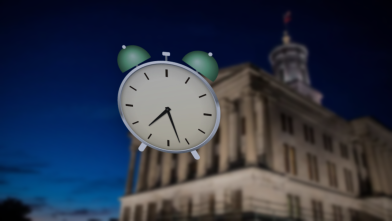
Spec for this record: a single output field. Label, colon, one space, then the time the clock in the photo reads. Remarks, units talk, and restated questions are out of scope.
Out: 7:27
